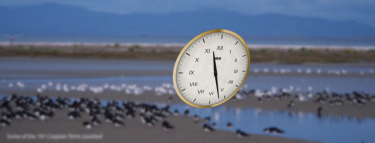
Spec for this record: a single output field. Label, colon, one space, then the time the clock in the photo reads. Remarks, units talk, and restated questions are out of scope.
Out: 11:27
